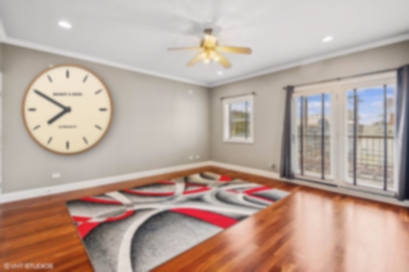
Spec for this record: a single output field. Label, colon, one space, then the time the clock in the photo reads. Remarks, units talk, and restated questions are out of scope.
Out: 7:50
